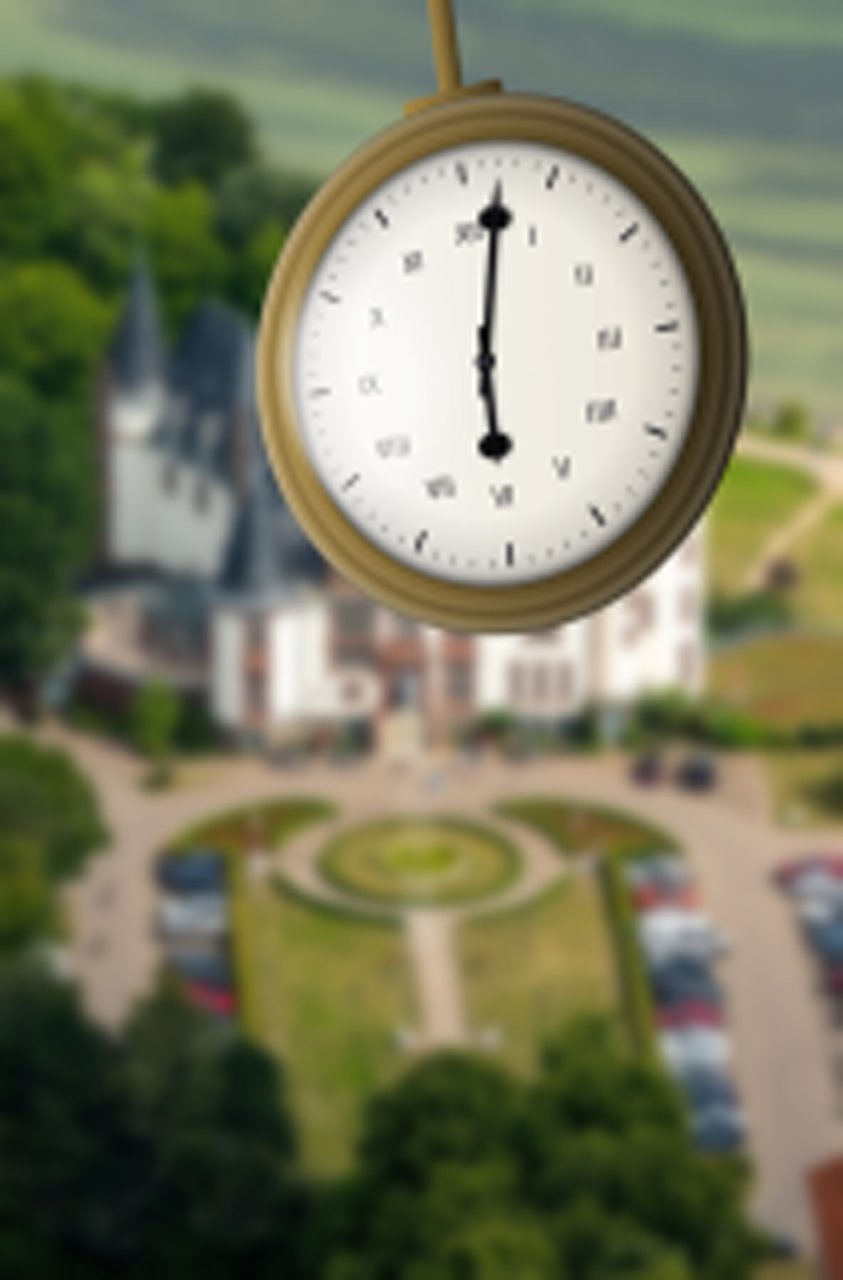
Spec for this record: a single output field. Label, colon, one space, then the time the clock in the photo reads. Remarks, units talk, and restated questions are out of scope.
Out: 6:02
